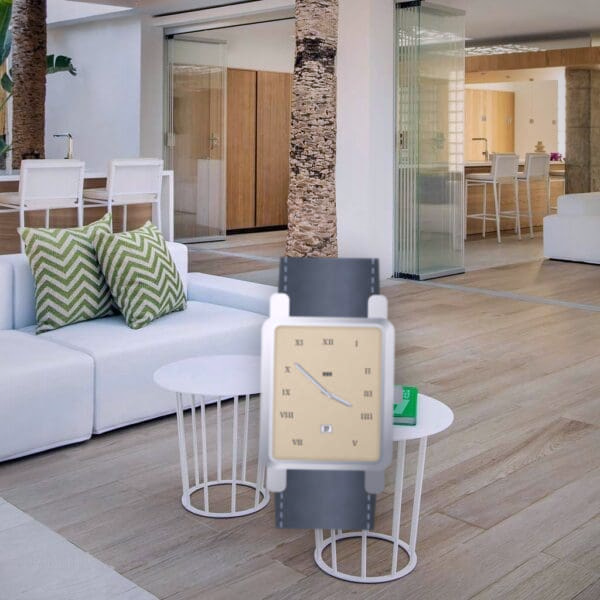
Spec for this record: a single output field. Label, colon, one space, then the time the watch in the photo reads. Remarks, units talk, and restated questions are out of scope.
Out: 3:52
